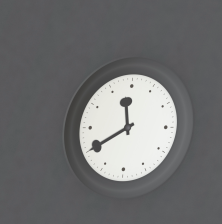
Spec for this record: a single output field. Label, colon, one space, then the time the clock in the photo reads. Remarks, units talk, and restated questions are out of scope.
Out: 11:40
